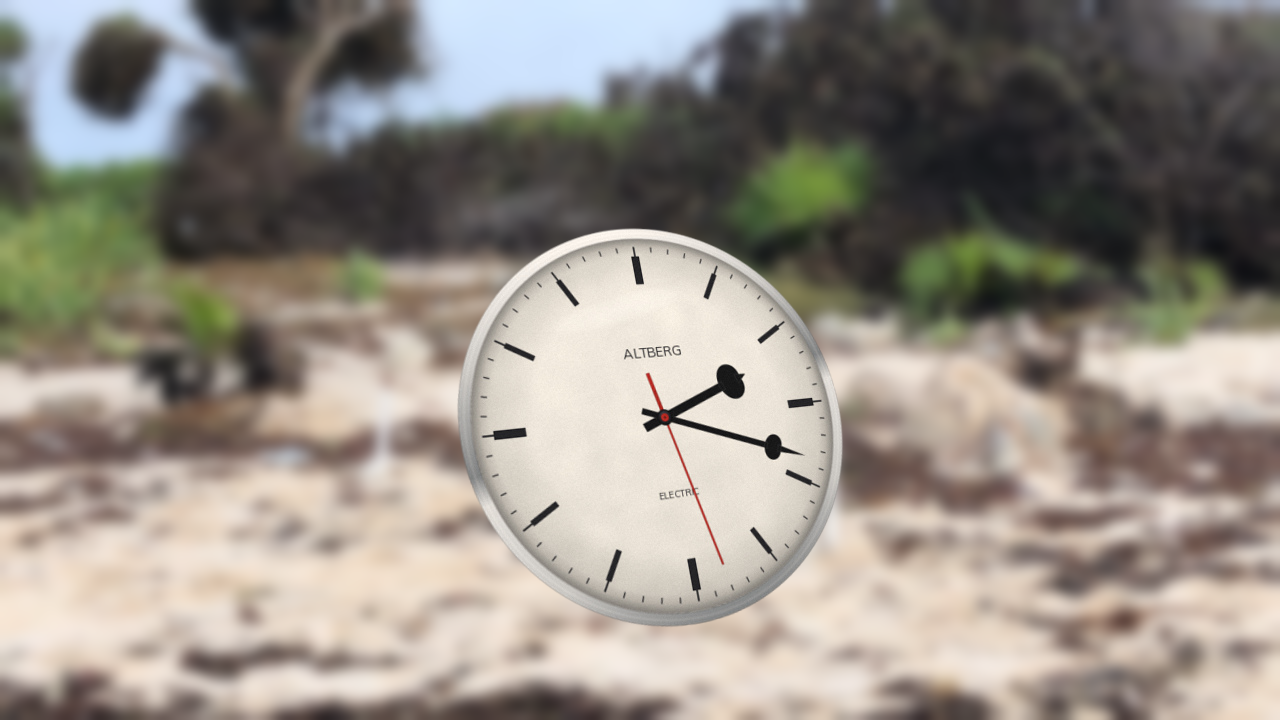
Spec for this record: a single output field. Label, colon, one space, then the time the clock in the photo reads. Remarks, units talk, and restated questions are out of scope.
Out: 2:18:28
